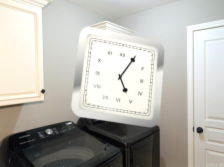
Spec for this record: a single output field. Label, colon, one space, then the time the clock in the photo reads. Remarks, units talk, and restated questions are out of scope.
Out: 5:05
